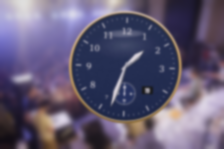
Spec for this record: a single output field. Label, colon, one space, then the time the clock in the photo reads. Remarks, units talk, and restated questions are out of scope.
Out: 1:33
